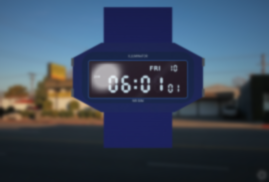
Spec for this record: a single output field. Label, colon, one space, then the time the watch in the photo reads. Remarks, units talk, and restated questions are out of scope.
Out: 6:01
